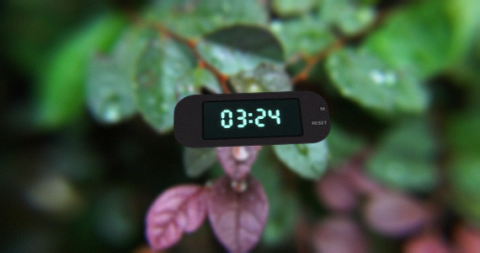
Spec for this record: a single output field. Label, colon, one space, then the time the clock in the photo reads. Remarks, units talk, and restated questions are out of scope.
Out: 3:24
